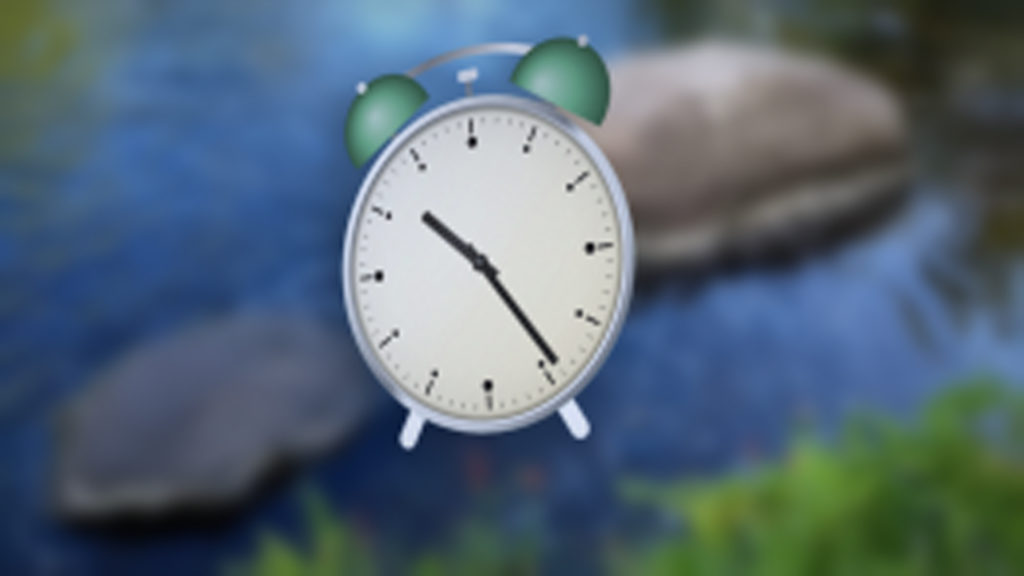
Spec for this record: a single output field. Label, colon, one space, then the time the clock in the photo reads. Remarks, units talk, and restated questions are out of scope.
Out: 10:24
